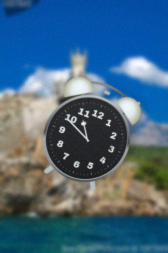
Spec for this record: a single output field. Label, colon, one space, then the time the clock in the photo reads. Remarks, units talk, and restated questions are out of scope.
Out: 10:49
